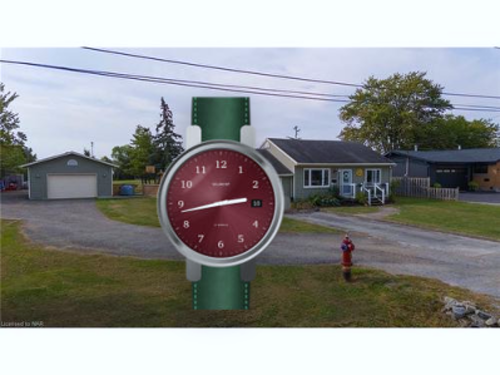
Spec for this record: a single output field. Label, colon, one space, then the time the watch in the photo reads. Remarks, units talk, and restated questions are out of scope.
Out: 2:43
